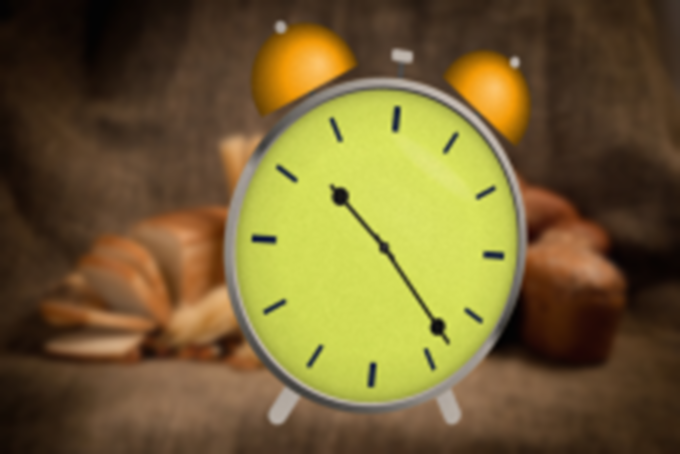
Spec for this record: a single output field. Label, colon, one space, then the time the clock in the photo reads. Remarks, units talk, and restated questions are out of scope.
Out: 10:23
